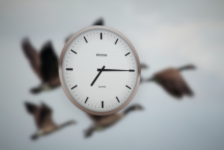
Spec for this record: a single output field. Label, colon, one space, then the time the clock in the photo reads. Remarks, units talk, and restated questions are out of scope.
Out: 7:15
